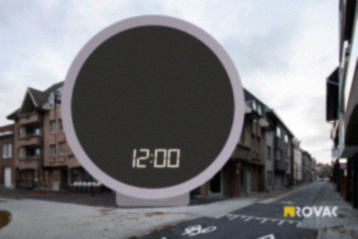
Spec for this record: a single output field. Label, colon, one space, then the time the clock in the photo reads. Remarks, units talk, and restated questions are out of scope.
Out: 12:00
